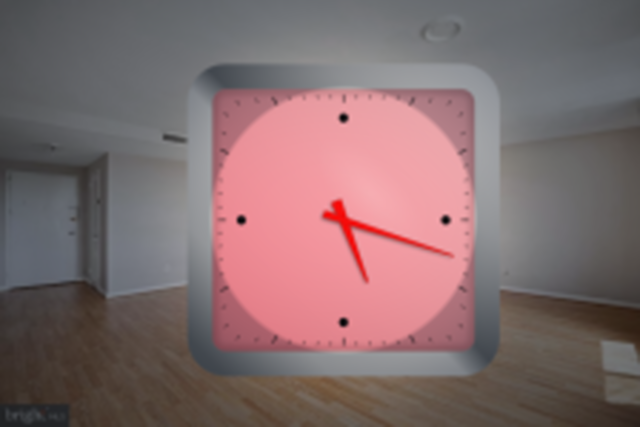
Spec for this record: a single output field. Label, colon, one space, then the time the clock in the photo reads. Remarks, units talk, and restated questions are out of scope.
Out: 5:18
